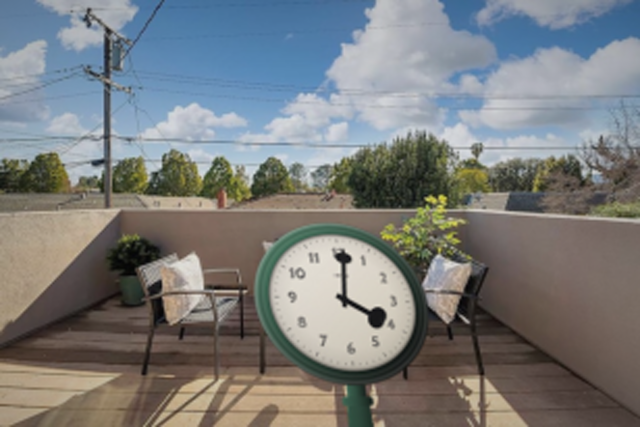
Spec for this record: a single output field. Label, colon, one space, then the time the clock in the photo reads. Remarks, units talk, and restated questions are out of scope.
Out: 4:01
